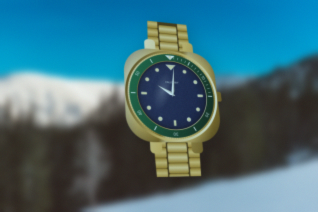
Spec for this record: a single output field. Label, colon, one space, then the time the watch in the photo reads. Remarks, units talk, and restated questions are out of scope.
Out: 10:01
